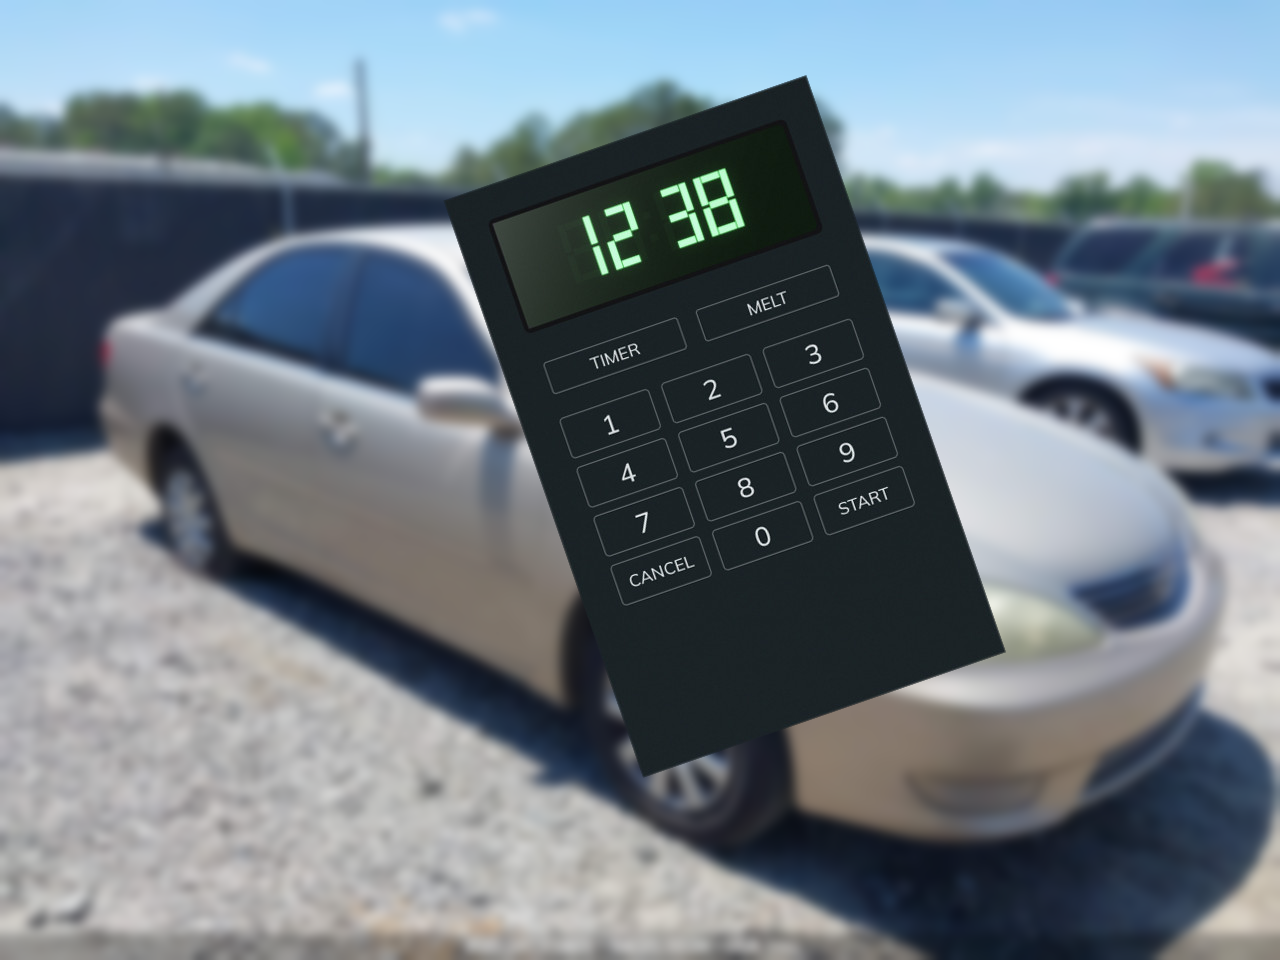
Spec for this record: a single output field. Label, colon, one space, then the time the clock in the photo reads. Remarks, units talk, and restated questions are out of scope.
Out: 12:38
